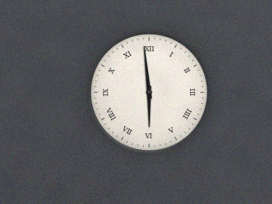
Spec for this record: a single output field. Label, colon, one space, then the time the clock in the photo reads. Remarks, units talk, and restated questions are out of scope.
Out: 5:59
